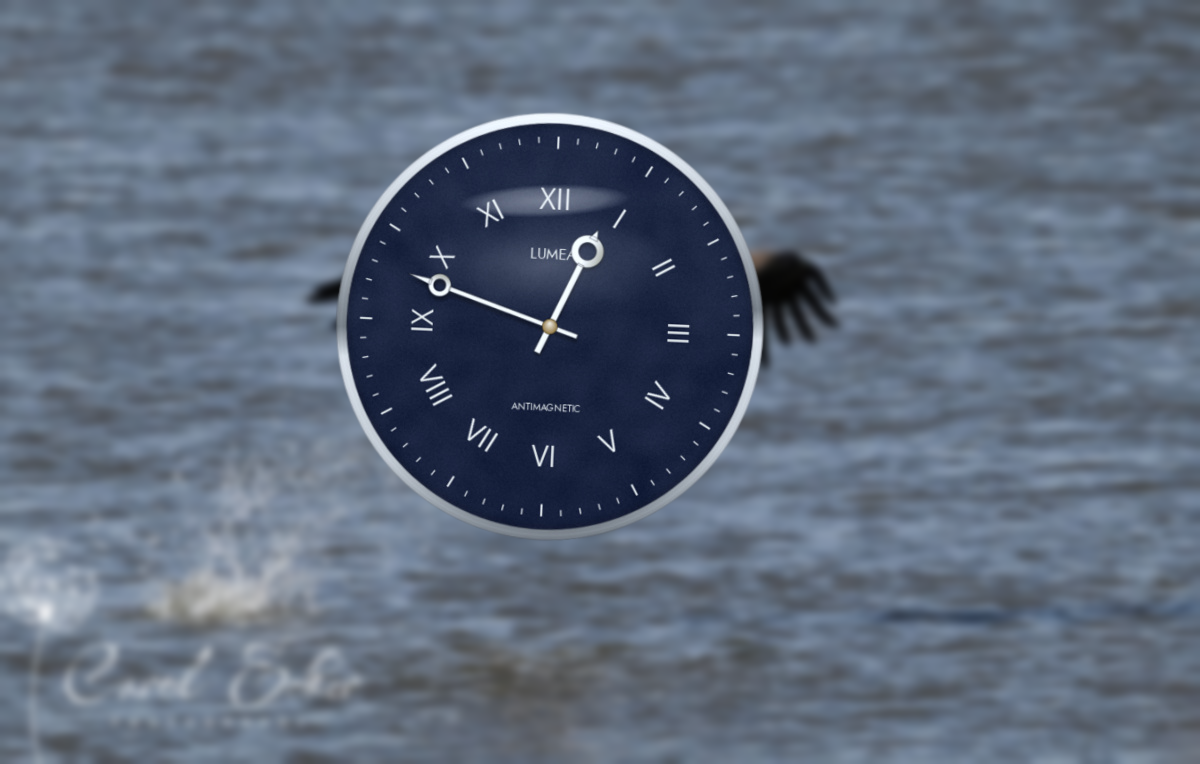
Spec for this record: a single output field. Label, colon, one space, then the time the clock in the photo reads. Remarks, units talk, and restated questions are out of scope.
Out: 12:48
